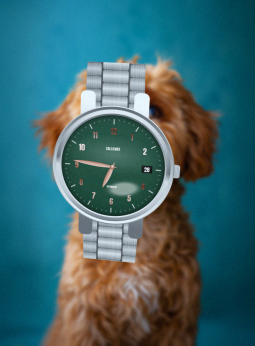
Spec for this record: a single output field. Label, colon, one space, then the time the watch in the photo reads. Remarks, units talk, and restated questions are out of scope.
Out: 6:46
